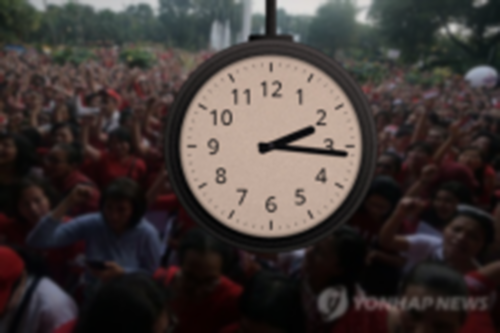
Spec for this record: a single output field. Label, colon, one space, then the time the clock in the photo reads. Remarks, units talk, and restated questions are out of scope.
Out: 2:16
